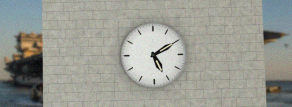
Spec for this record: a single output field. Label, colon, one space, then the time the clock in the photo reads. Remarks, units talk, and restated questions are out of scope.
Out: 5:10
